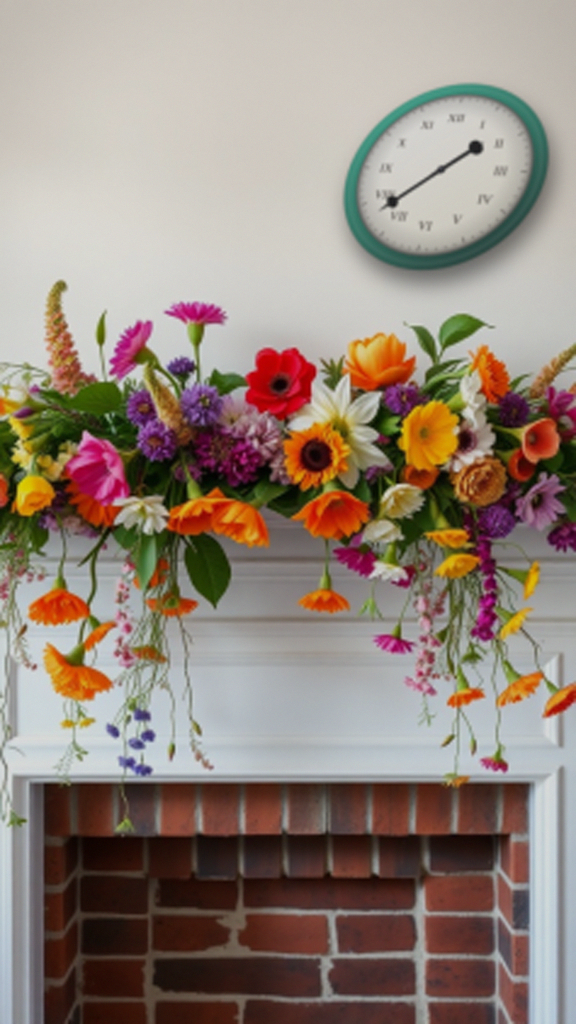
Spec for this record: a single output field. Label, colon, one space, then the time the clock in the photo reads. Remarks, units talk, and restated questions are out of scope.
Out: 1:38
